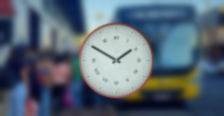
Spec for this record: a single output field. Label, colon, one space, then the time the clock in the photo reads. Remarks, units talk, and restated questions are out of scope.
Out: 1:50
